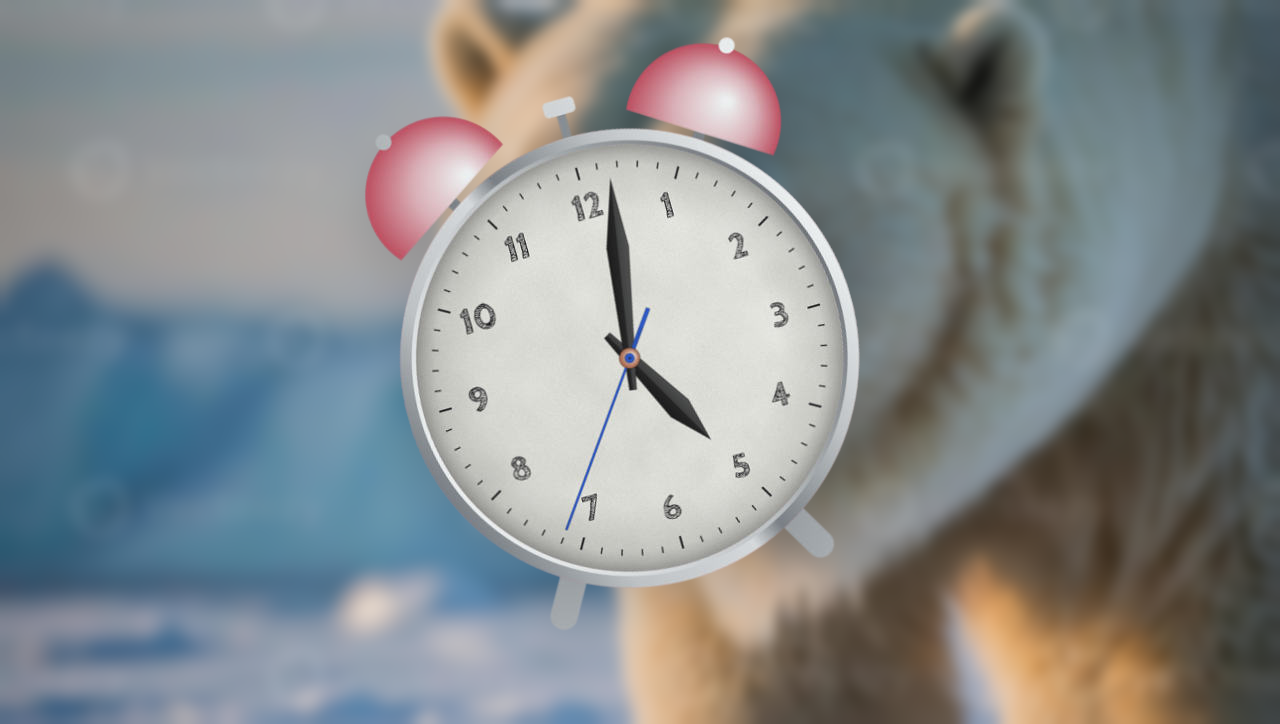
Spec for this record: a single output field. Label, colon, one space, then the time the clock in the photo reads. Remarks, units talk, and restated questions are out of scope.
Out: 5:01:36
